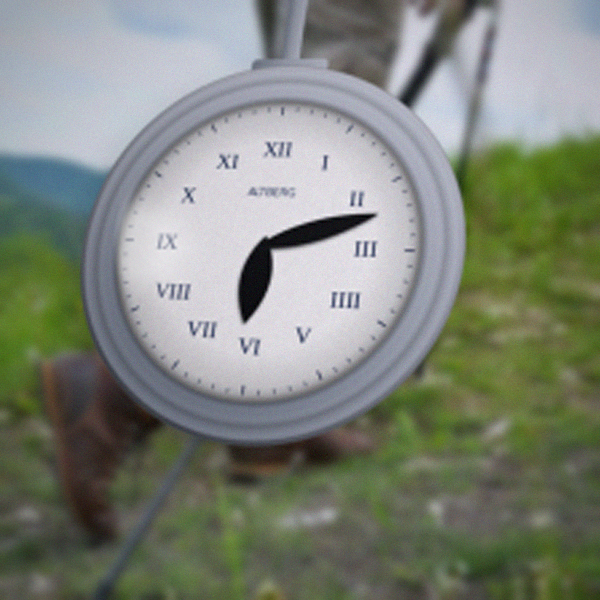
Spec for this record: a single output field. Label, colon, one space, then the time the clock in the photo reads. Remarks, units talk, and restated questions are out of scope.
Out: 6:12
